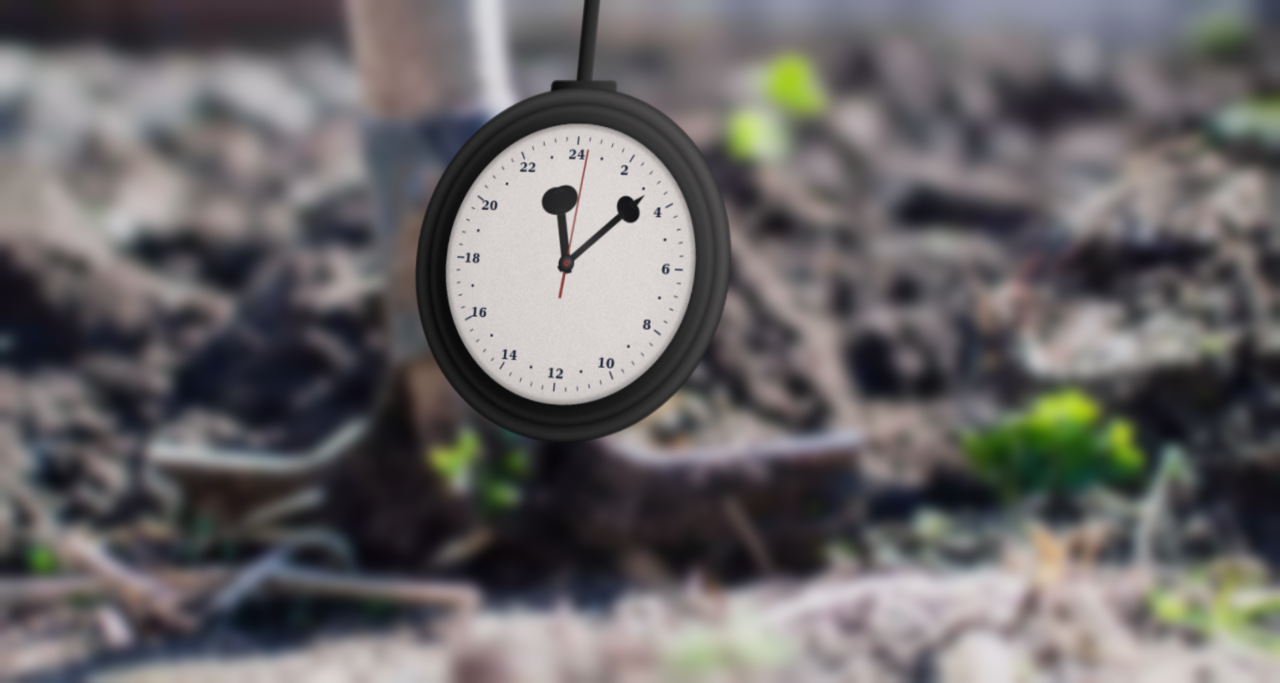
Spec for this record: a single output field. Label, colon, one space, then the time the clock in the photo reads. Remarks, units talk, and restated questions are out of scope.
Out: 23:08:01
